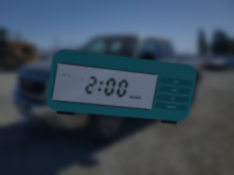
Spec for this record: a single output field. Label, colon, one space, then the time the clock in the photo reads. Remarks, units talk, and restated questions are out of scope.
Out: 2:00
